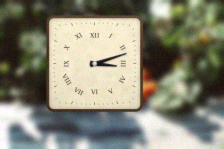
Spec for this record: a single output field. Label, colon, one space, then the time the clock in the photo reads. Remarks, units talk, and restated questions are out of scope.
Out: 3:12
